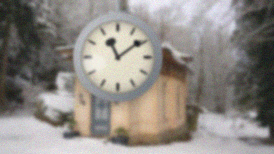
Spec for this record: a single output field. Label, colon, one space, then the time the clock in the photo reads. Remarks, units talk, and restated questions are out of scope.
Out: 11:09
